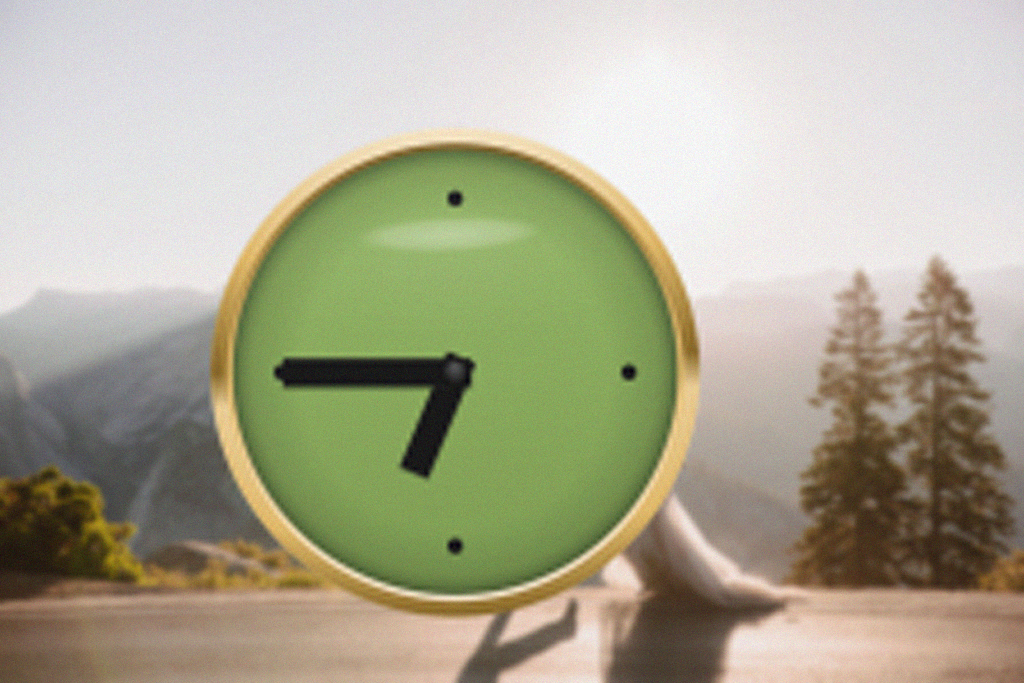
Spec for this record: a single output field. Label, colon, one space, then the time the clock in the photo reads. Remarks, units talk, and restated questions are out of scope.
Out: 6:45
